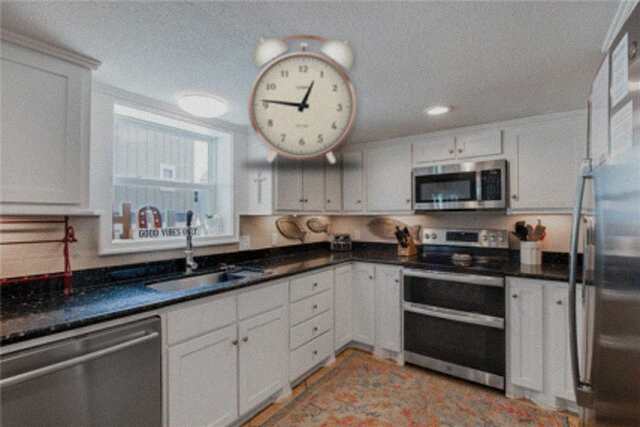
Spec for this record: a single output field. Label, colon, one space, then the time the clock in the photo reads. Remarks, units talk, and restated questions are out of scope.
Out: 12:46
